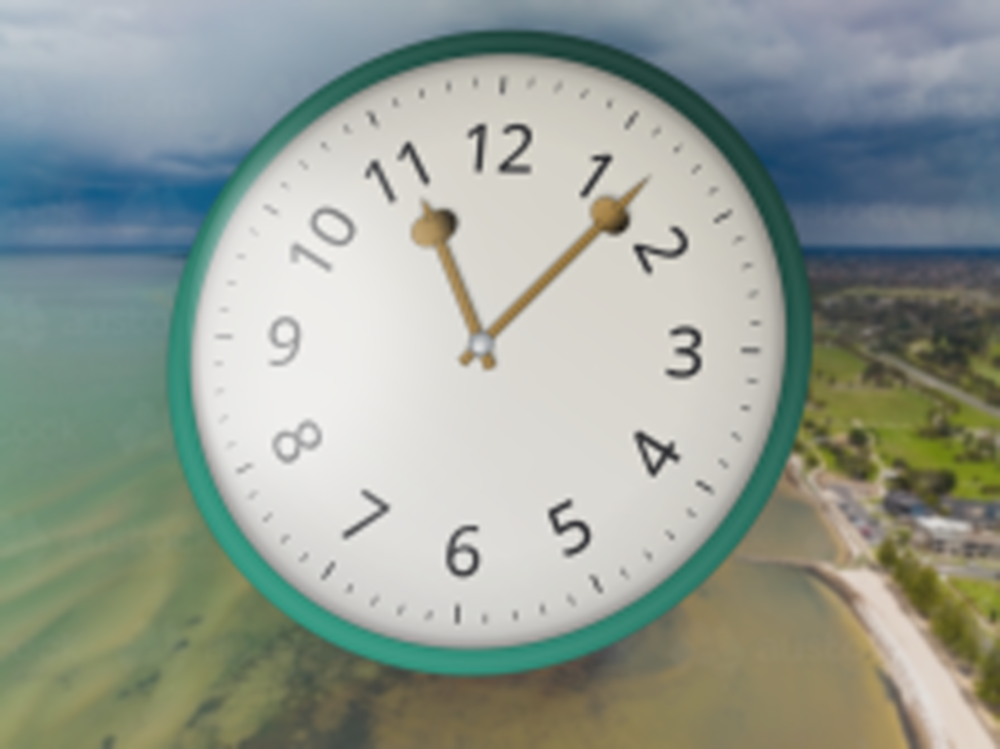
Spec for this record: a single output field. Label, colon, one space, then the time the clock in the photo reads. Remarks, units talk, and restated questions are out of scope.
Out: 11:07
